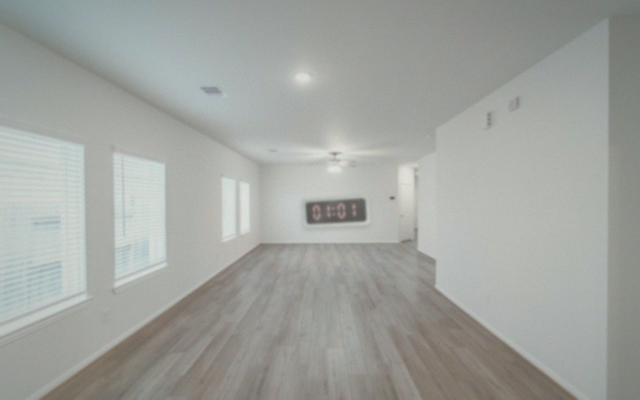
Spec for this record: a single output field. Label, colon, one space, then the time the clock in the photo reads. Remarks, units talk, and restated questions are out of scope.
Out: 1:01
